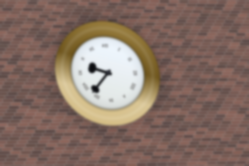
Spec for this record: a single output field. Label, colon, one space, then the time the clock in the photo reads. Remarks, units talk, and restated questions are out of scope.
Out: 9:37
